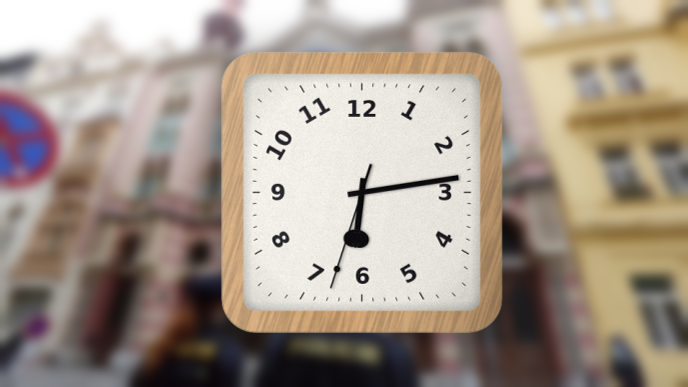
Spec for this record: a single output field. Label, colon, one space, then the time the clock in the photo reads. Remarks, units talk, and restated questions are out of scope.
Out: 6:13:33
